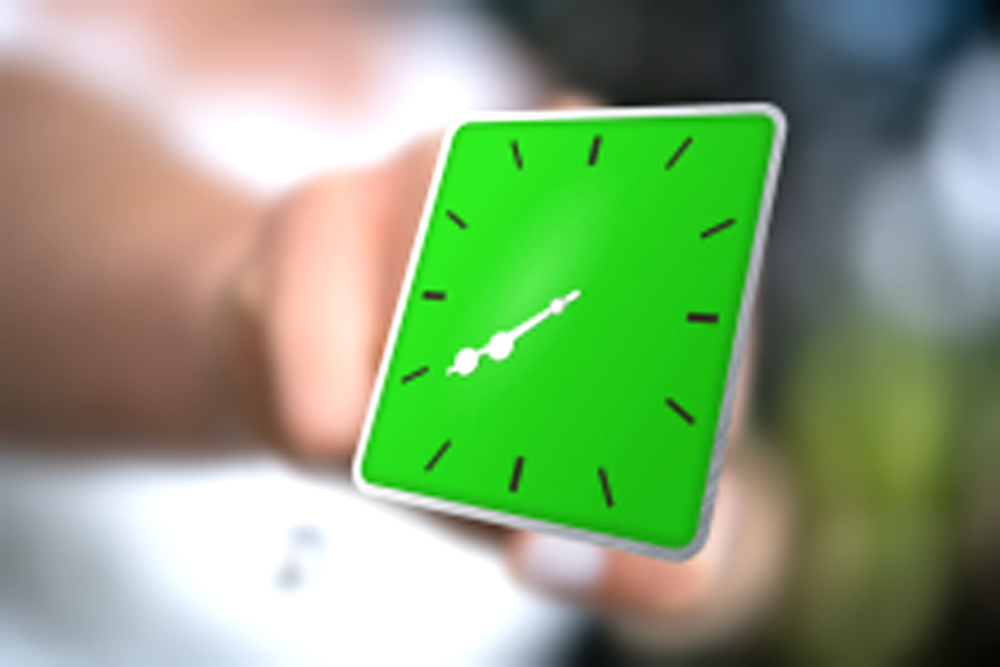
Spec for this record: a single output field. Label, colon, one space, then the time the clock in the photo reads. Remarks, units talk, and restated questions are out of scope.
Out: 7:39
